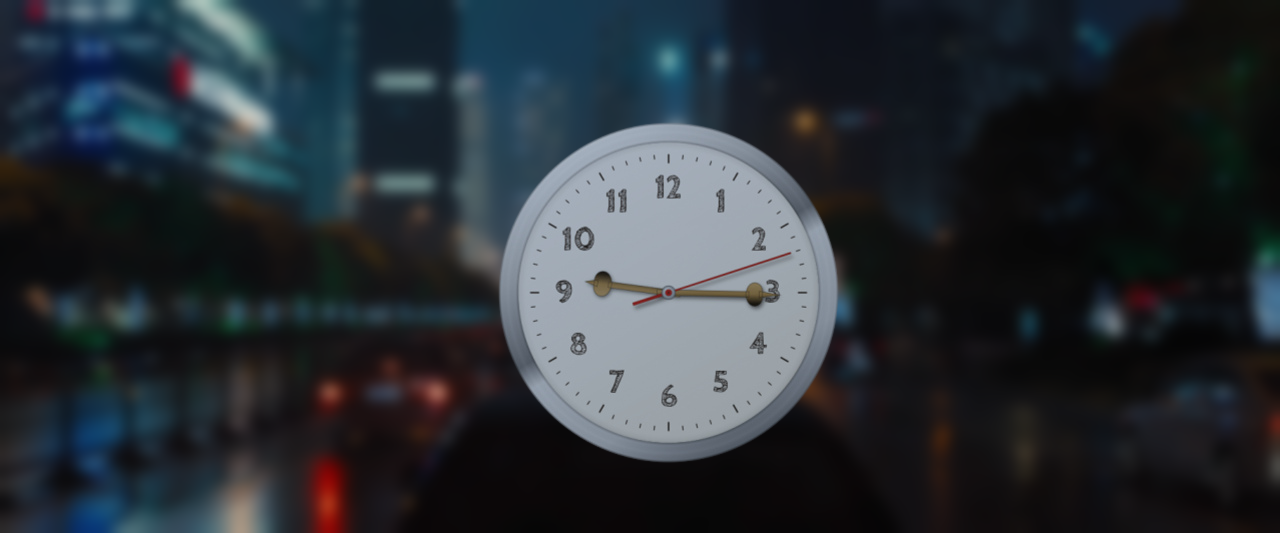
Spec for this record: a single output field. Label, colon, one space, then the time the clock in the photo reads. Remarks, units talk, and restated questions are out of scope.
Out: 9:15:12
